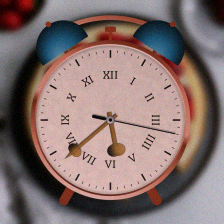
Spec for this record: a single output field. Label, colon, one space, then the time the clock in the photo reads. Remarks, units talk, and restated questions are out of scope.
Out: 5:38:17
